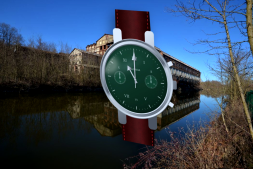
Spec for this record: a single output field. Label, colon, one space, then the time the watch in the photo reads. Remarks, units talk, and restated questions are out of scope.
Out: 11:00
